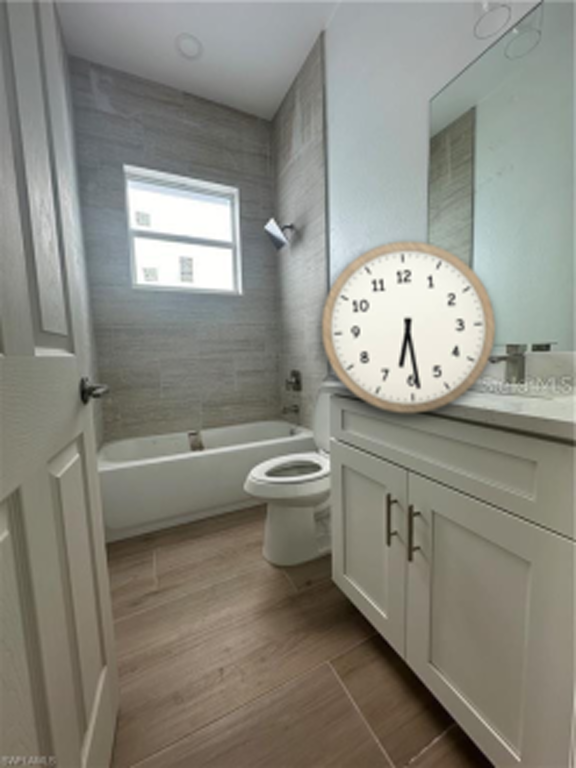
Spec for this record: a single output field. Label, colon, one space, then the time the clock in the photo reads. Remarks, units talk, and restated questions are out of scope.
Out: 6:29
